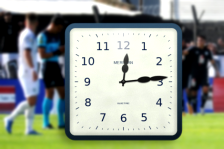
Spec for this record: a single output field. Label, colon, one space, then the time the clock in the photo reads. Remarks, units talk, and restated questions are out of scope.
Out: 12:14
